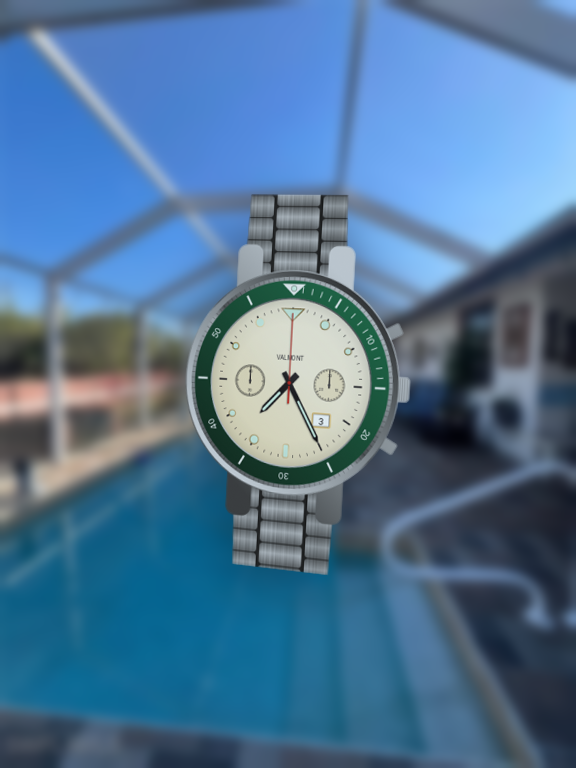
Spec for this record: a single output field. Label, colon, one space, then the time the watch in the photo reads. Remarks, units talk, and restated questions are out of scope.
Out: 7:25
